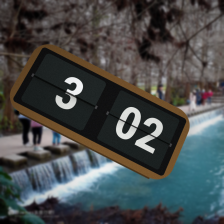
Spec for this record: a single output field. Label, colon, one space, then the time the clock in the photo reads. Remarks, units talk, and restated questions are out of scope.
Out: 3:02
